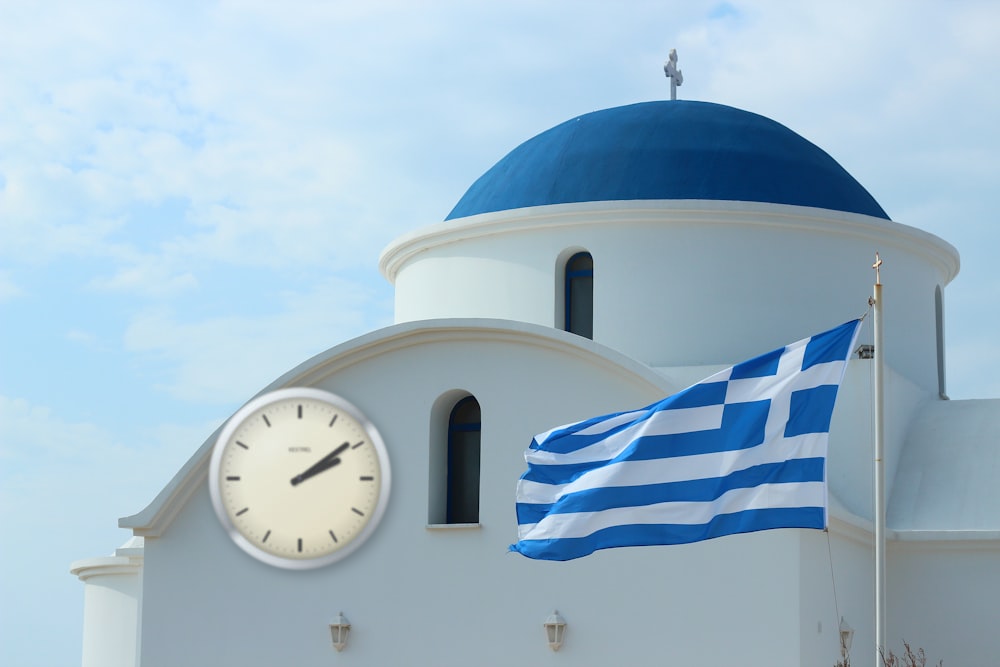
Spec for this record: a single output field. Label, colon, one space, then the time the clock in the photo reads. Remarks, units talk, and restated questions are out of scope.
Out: 2:09
